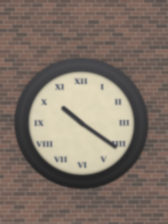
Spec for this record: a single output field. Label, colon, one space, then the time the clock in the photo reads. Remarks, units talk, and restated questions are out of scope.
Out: 10:21
